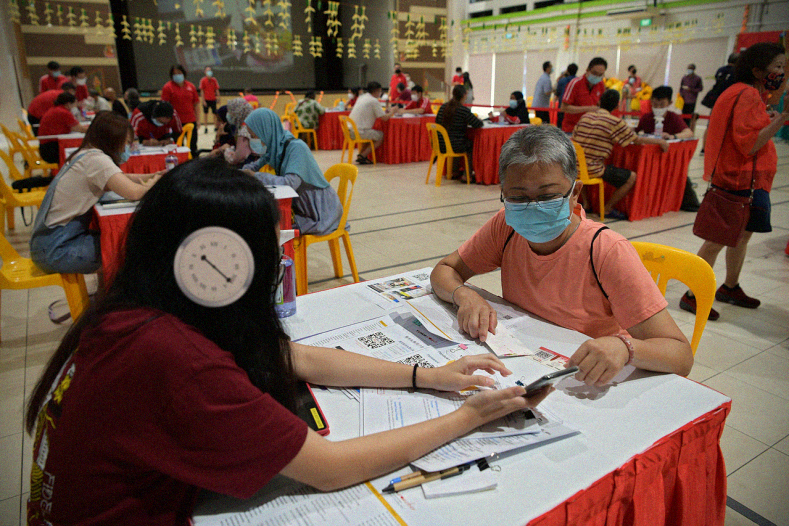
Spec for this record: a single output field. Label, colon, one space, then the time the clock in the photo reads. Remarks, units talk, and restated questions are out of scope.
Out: 10:22
